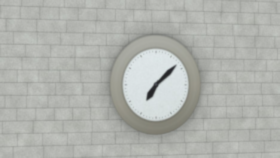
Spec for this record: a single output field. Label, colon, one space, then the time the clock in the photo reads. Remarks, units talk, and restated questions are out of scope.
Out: 7:08
